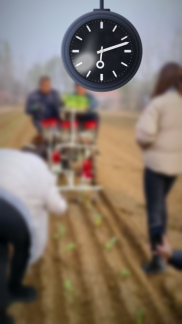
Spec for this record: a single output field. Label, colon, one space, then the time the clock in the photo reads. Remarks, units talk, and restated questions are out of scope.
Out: 6:12
